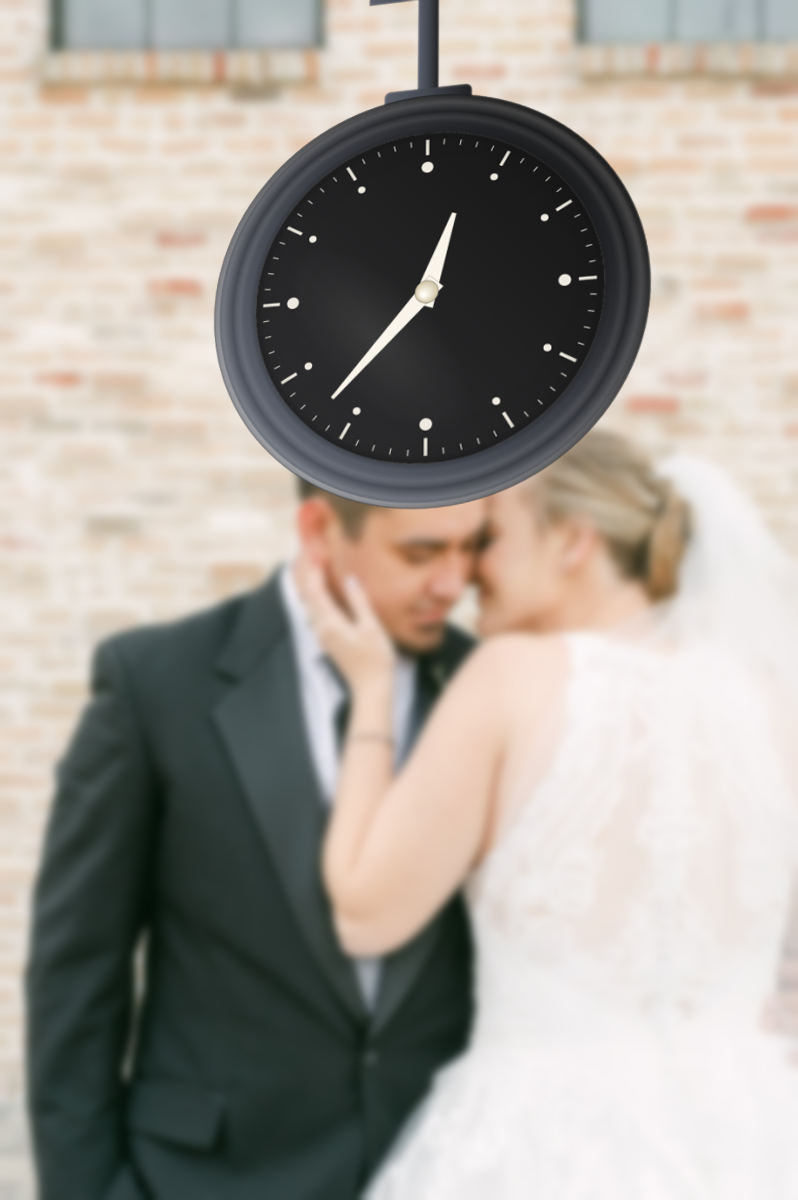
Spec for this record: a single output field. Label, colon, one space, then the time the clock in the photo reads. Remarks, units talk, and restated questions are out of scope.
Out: 12:37
